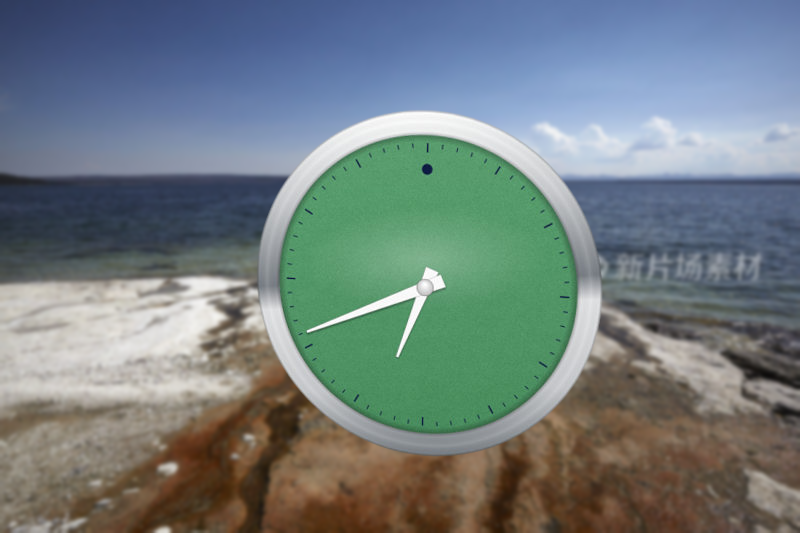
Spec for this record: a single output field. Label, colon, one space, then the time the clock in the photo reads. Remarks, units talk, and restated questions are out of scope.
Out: 6:41
